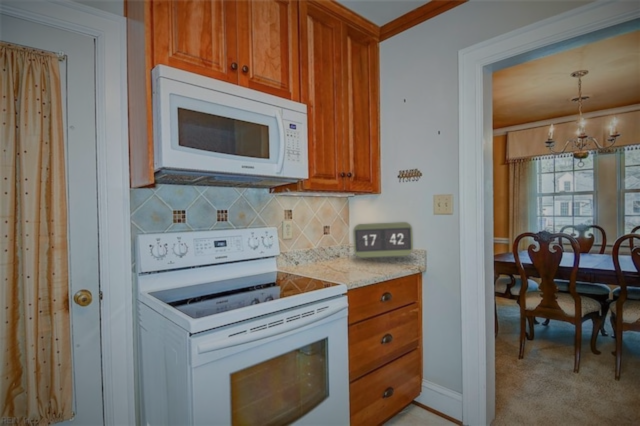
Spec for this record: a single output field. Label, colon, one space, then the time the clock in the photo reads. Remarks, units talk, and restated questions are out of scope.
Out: 17:42
